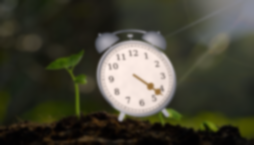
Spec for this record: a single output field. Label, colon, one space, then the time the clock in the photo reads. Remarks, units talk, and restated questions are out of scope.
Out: 4:22
